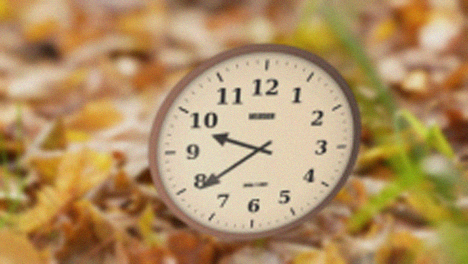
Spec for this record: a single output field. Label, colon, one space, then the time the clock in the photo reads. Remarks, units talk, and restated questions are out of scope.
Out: 9:39
